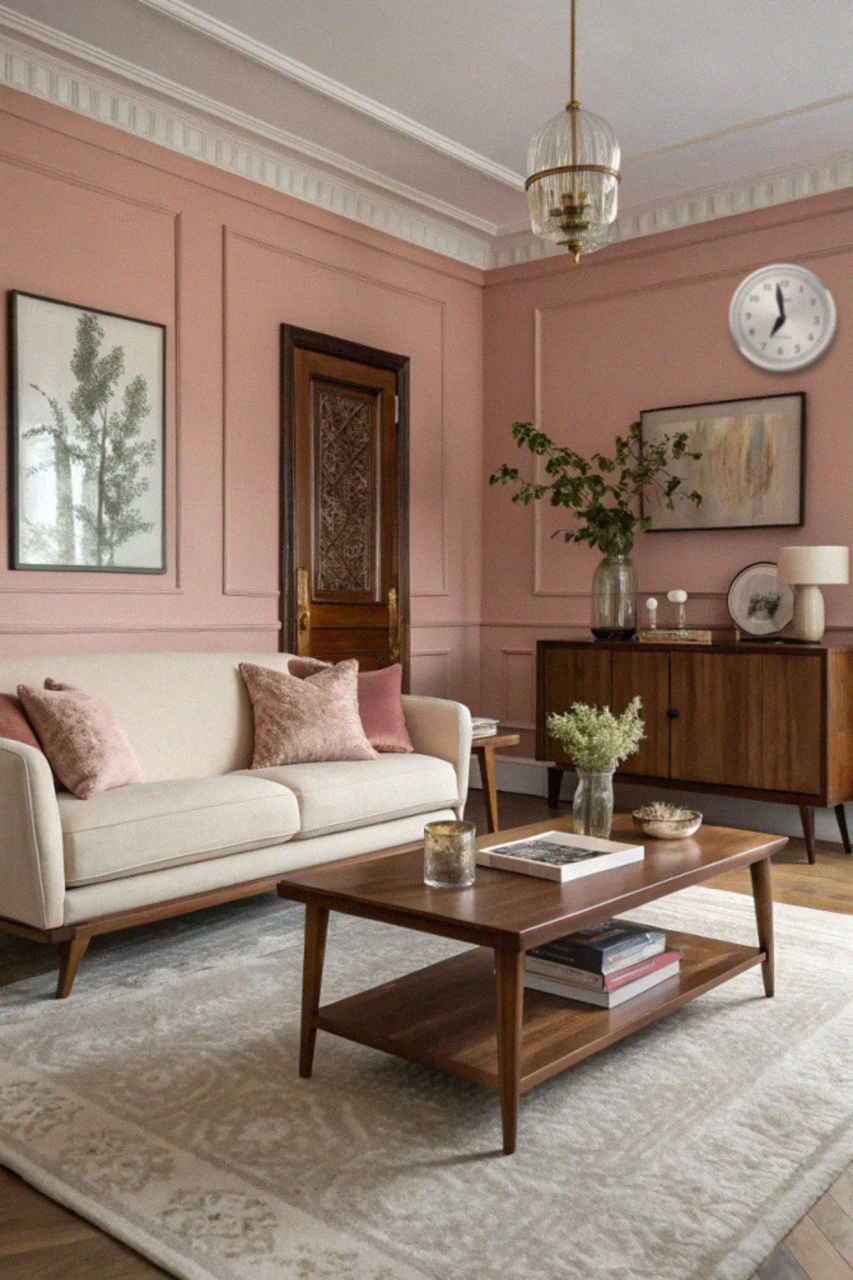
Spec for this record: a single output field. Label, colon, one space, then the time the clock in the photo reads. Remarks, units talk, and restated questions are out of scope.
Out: 6:58
